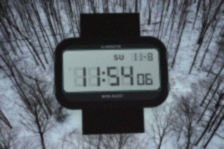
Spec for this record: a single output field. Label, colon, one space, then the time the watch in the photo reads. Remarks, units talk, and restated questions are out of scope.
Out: 11:54:06
